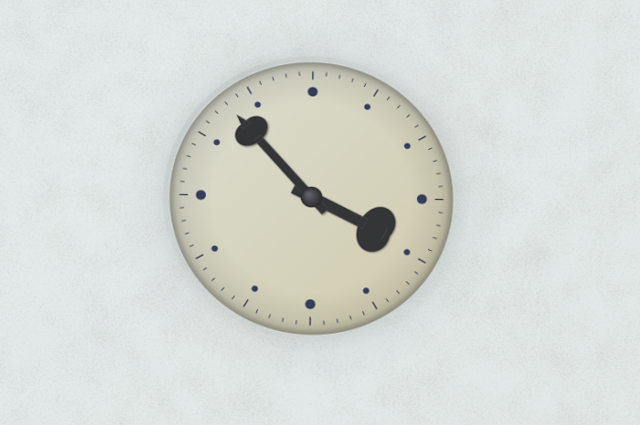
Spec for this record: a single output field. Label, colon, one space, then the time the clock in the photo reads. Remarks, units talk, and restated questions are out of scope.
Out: 3:53
